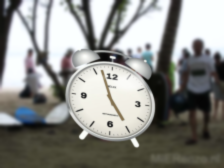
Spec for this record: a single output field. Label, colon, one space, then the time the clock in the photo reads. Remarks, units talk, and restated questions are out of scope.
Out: 4:57
